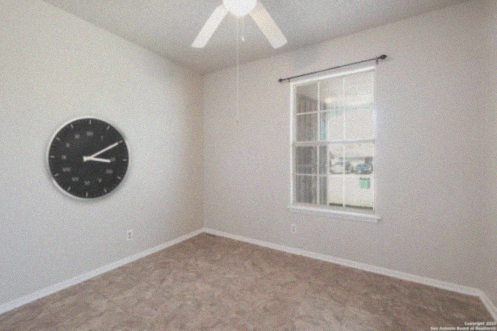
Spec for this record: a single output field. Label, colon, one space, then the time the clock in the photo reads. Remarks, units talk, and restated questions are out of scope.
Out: 3:10
